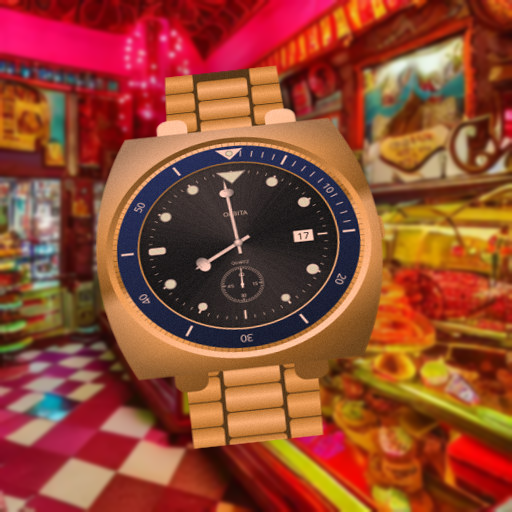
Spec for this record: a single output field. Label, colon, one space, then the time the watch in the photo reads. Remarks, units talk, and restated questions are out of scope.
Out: 7:59
